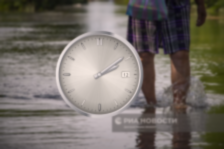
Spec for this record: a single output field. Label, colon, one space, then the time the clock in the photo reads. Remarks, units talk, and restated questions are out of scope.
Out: 2:09
